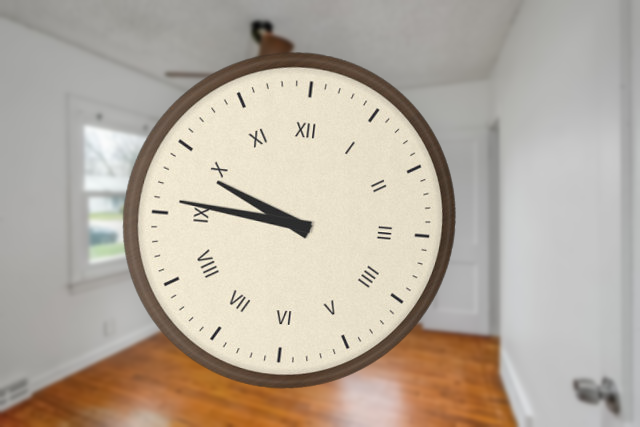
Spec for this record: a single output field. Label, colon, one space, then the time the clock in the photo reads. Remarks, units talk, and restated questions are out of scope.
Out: 9:46
